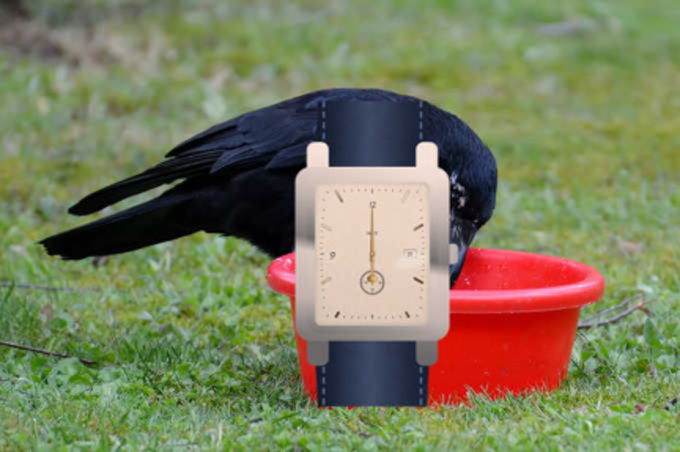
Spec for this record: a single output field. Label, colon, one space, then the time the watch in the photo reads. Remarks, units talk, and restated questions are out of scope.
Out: 6:00
